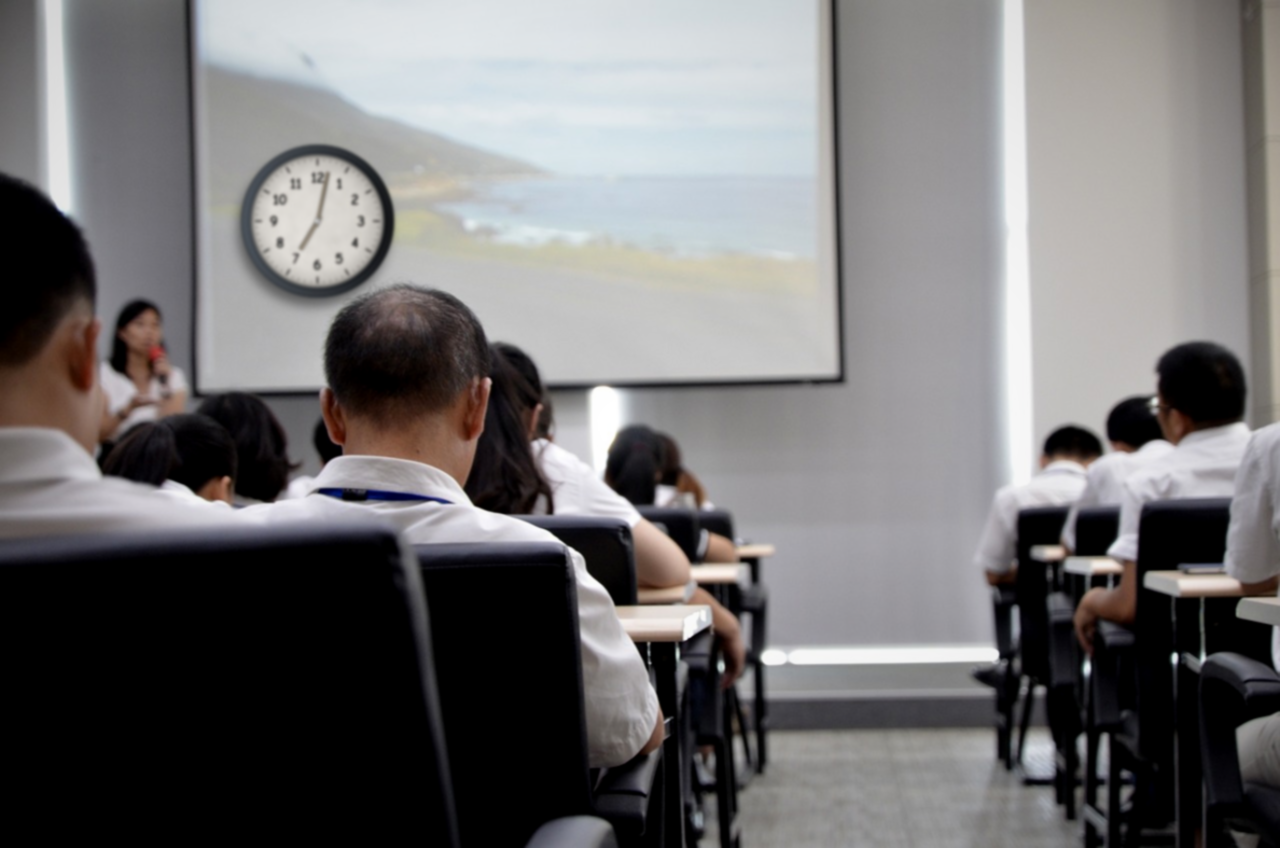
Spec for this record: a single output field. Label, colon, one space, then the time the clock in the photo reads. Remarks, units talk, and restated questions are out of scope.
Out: 7:02
